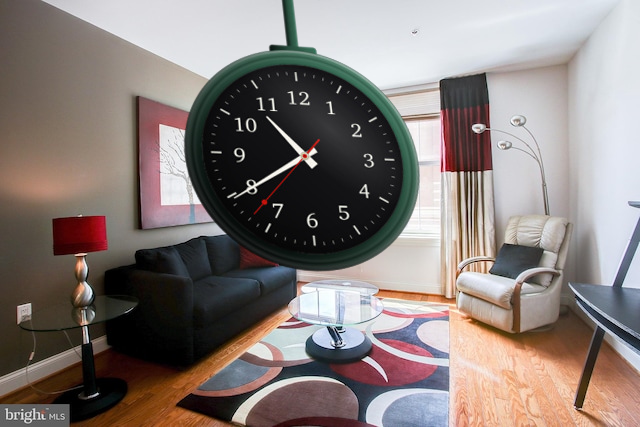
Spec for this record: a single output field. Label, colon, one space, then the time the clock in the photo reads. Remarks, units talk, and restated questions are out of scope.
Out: 10:39:37
